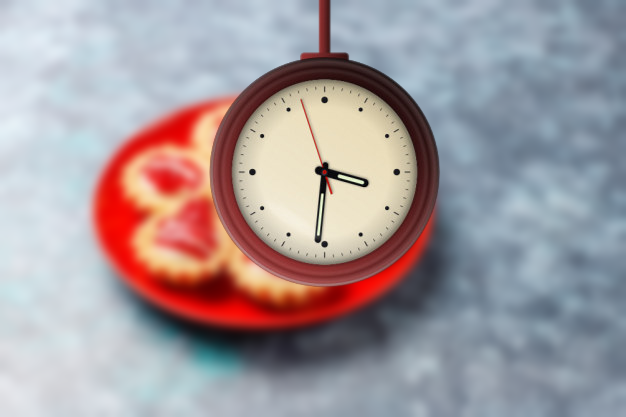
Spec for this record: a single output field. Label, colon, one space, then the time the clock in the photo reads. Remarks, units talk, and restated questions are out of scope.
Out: 3:30:57
